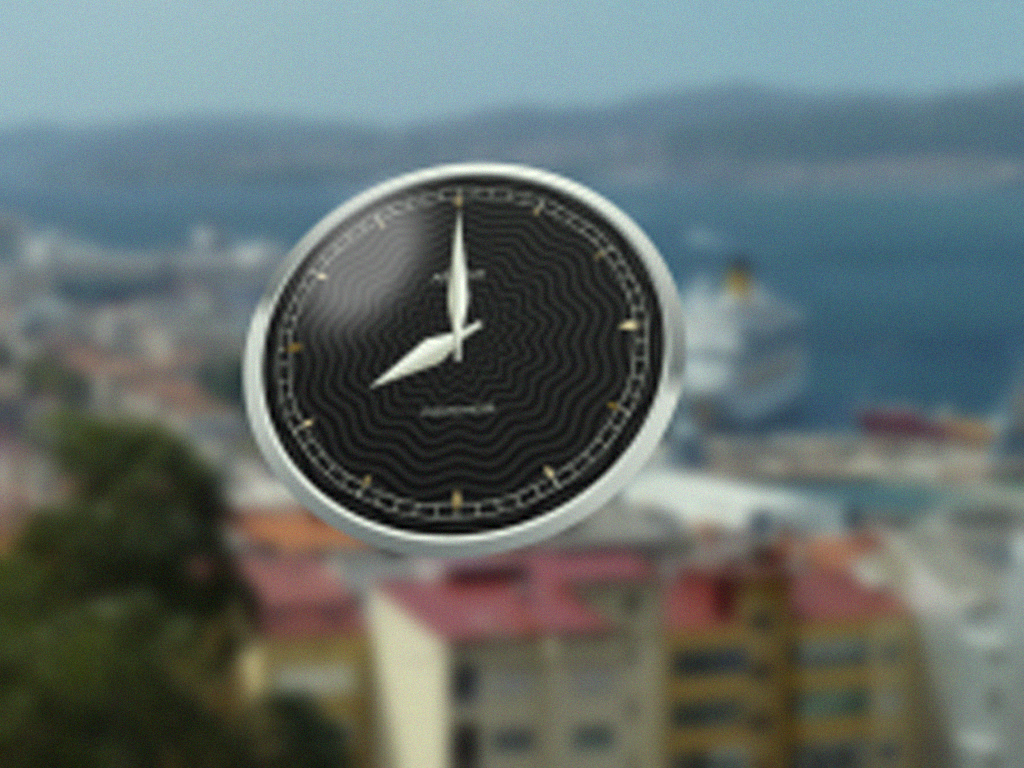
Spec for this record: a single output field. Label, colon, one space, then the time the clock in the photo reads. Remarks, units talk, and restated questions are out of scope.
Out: 8:00
